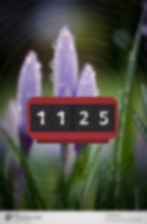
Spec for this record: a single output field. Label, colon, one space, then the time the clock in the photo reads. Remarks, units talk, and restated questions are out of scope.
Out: 11:25
